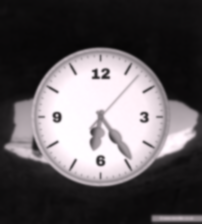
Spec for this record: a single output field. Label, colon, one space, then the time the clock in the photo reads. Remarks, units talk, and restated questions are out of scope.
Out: 6:24:07
